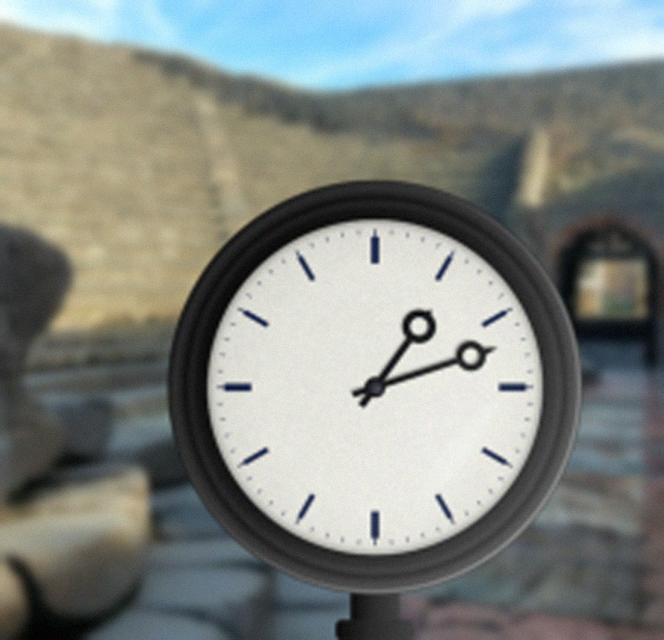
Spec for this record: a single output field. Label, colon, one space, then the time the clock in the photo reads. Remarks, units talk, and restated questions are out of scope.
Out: 1:12
